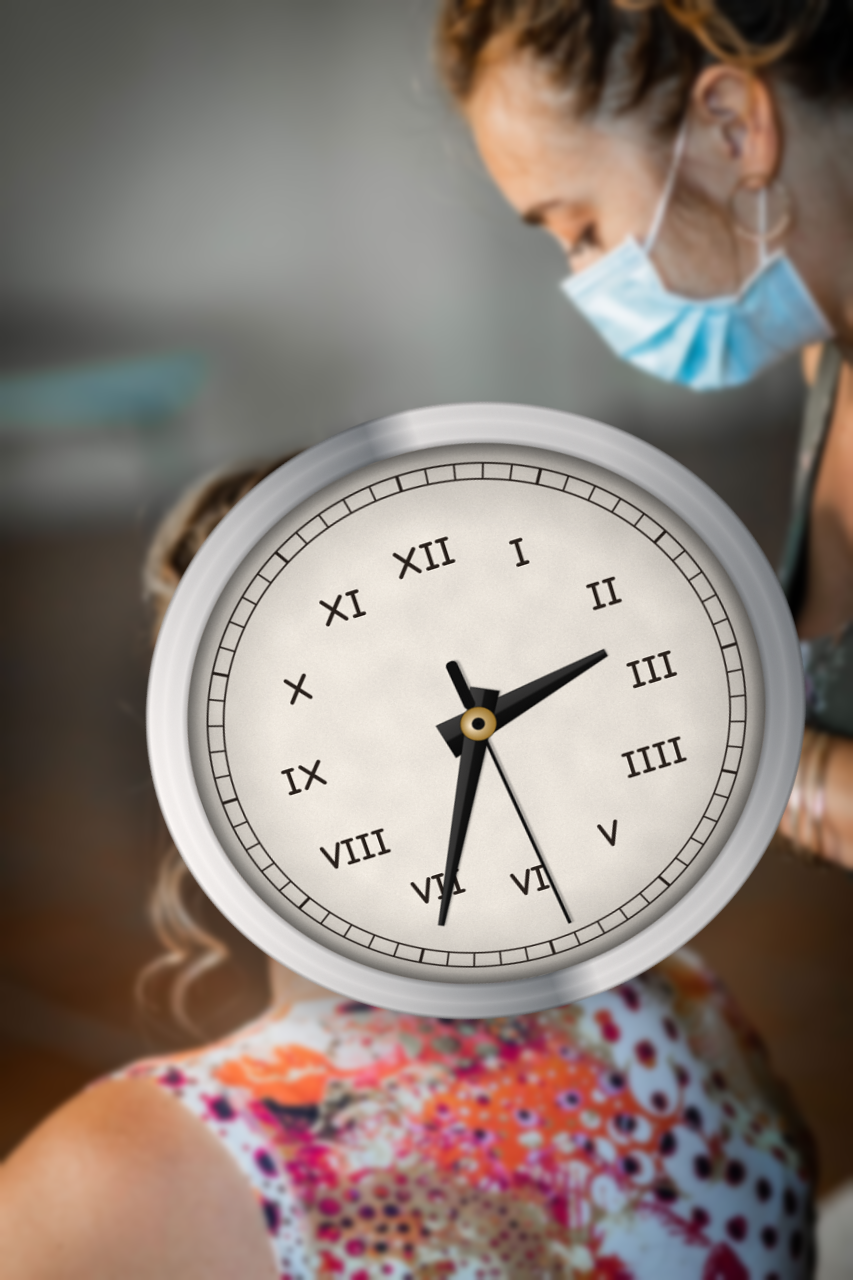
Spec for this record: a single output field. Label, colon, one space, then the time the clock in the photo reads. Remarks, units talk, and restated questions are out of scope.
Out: 2:34:29
